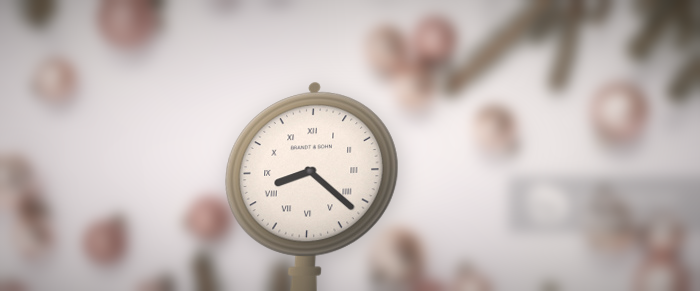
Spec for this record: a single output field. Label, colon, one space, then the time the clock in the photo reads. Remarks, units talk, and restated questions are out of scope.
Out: 8:22
